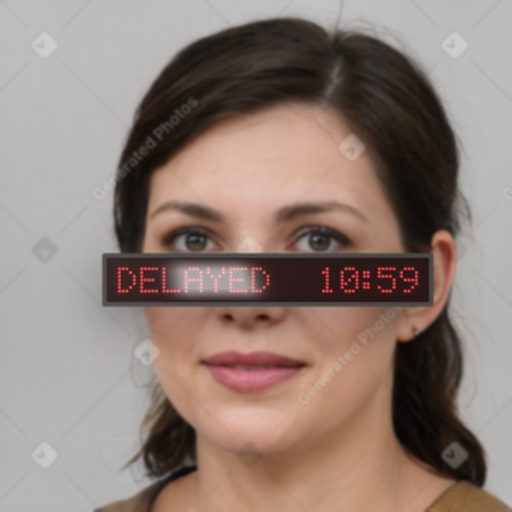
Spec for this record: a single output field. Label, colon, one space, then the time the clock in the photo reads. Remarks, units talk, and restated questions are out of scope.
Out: 10:59
